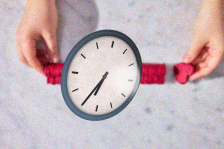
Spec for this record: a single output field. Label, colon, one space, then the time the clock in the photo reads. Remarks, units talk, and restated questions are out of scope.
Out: 6:35
